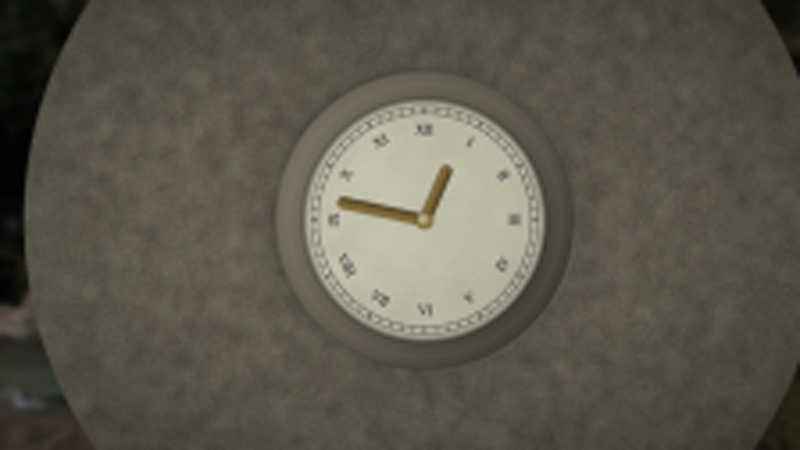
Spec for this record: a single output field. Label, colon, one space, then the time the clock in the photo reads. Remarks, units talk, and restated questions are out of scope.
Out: 12:47
